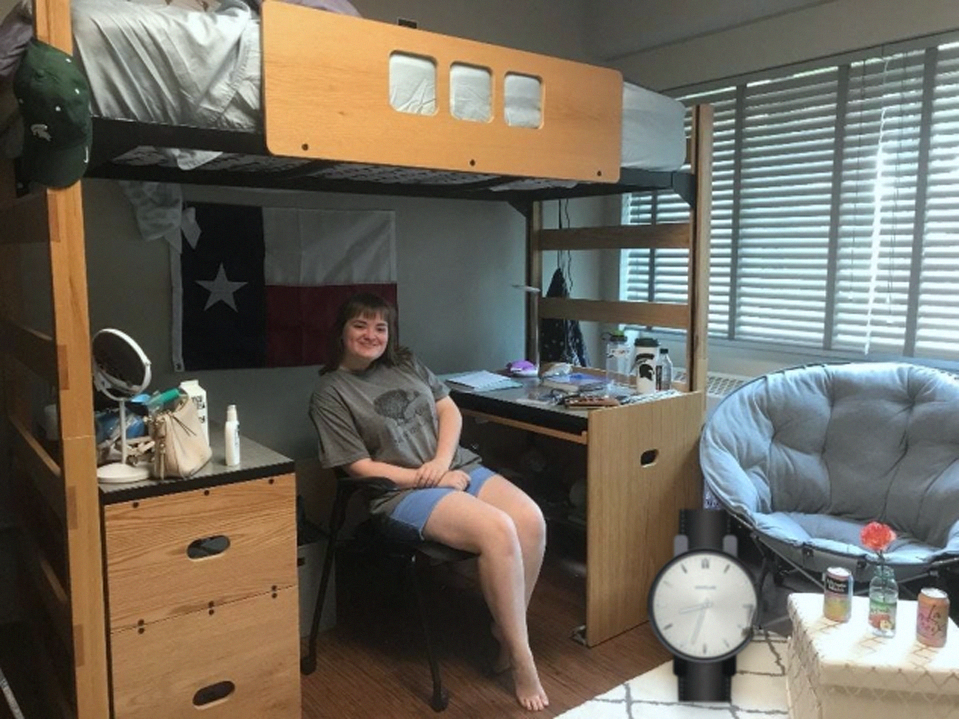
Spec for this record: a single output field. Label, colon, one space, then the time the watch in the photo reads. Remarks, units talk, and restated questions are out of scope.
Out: 8:33
